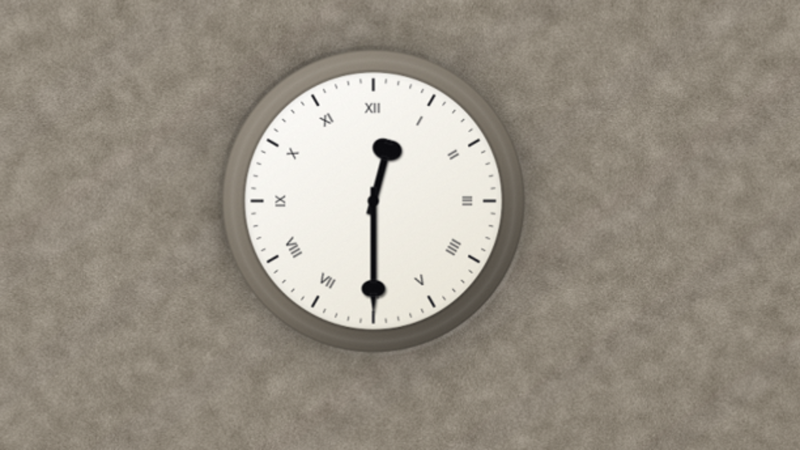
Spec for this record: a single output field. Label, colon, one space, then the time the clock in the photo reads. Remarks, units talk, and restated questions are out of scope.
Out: 12:30
